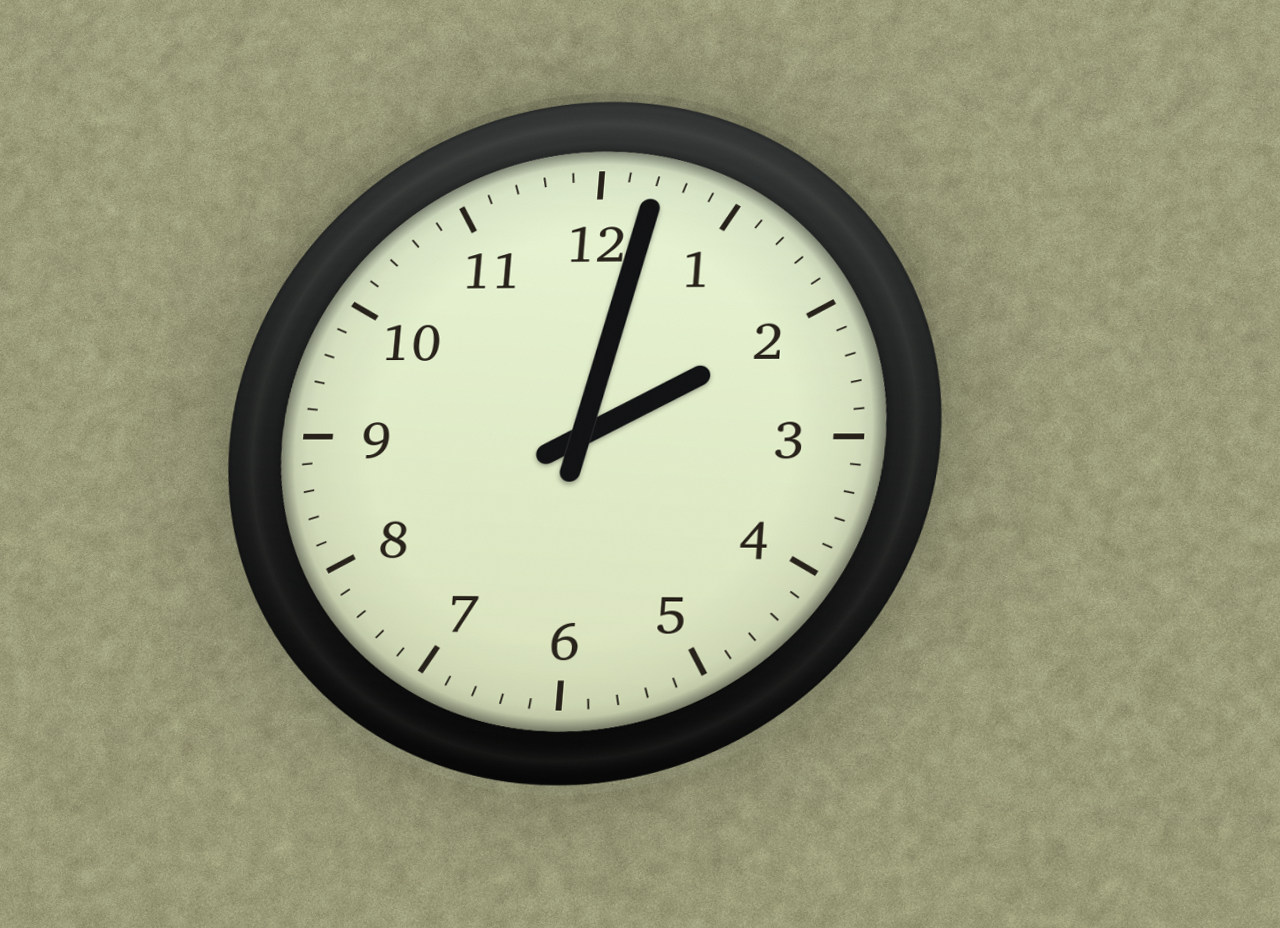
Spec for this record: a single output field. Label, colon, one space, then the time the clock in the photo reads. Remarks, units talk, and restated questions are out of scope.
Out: 2:02
